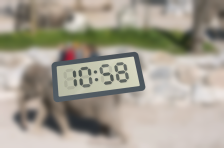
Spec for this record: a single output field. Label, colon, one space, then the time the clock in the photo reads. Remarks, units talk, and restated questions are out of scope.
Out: 10:58
